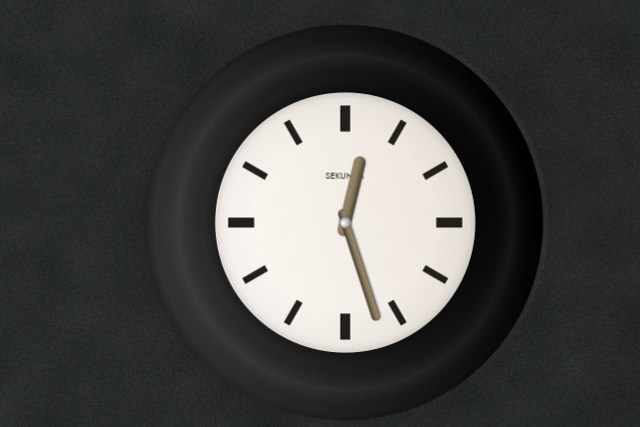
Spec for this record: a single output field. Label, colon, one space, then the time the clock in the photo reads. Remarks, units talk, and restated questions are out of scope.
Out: 12:27
